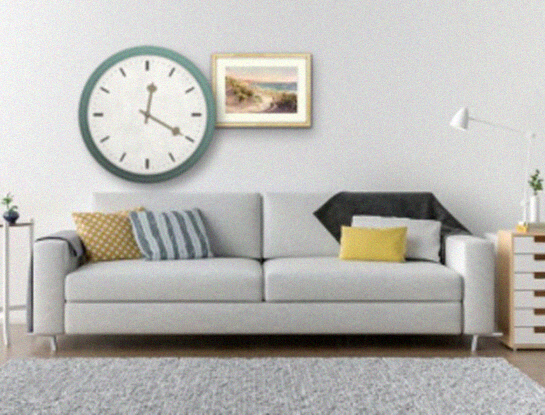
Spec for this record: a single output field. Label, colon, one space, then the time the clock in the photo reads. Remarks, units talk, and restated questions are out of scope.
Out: 12:20
